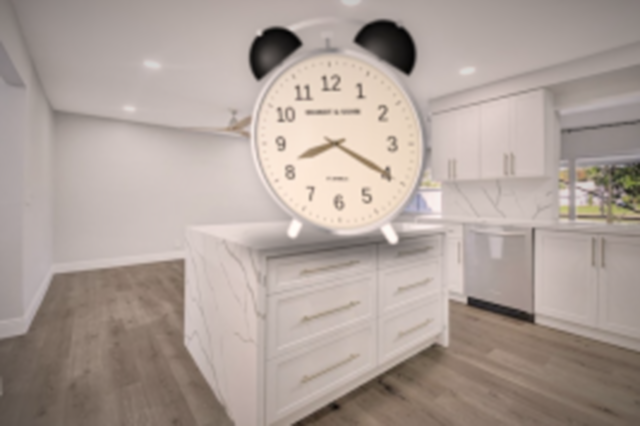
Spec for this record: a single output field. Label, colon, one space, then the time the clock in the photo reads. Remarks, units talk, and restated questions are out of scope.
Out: 8:20
